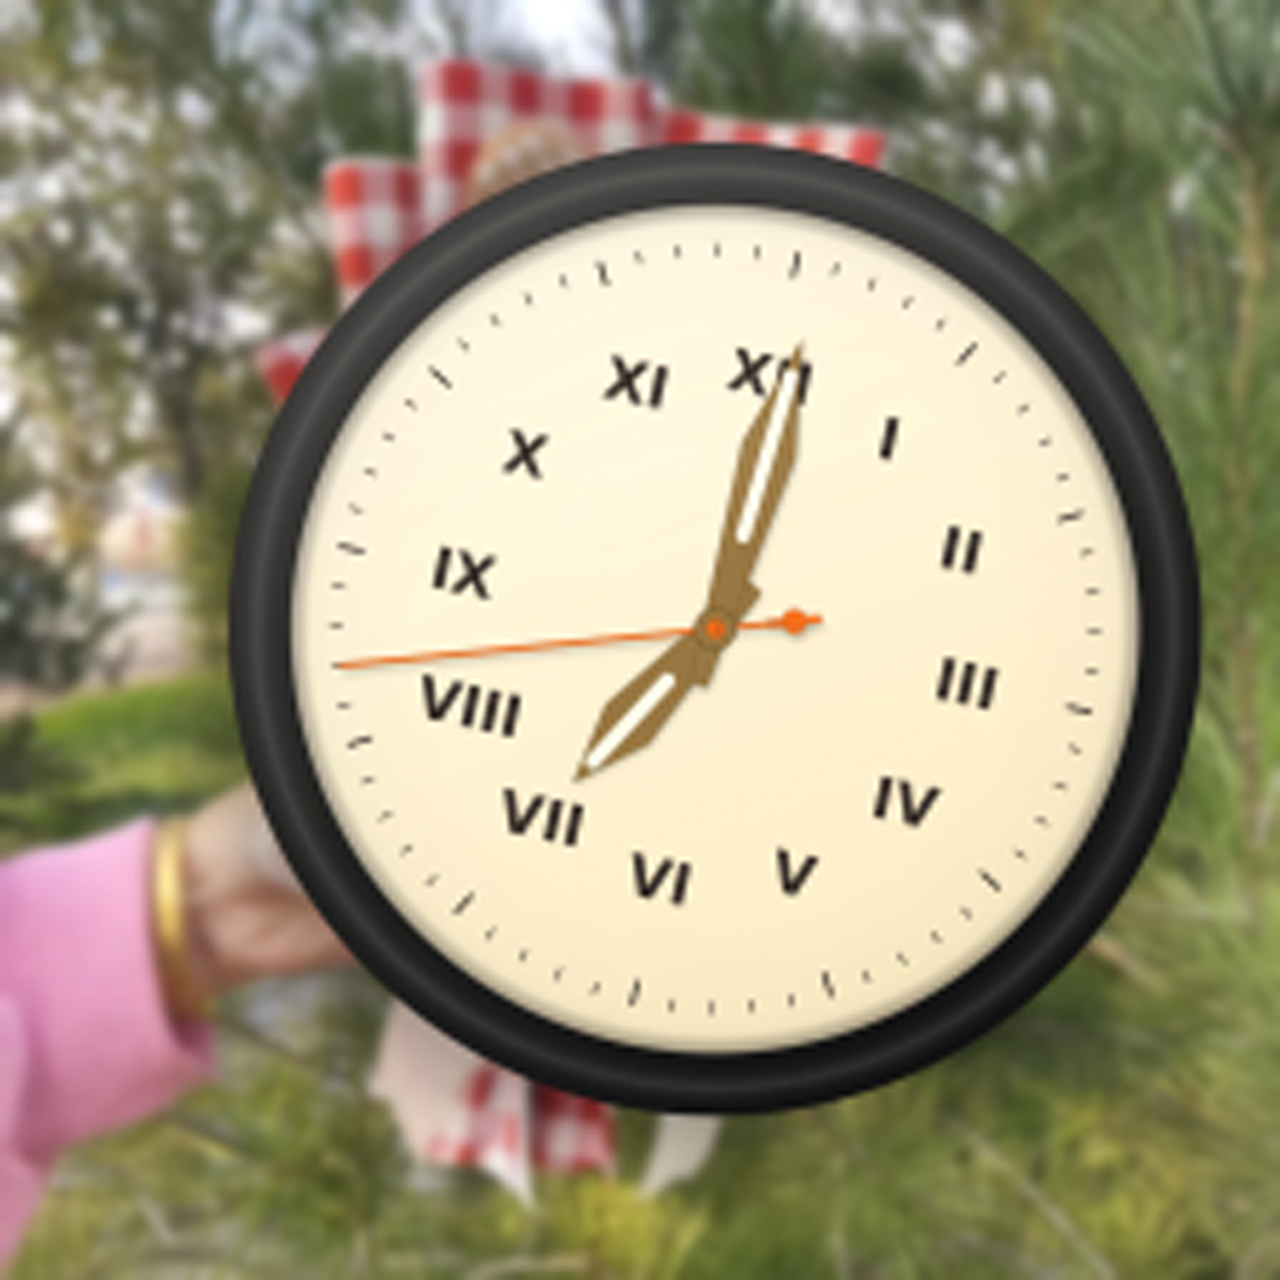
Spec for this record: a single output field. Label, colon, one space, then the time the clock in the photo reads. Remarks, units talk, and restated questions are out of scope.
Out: 7:00:42
